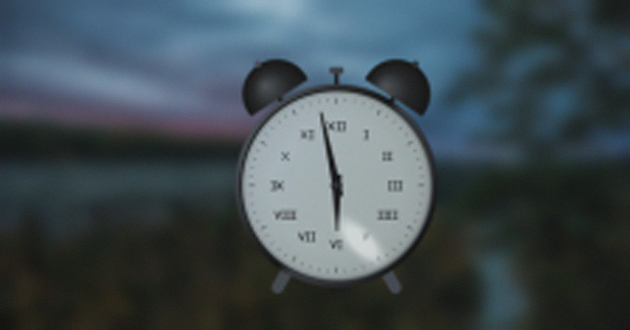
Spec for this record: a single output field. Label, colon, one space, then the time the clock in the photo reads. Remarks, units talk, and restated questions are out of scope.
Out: 5:58
